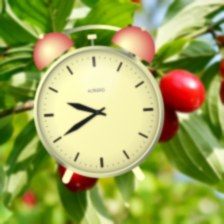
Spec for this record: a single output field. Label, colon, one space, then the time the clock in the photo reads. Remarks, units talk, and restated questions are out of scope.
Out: 9:40
